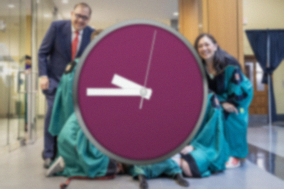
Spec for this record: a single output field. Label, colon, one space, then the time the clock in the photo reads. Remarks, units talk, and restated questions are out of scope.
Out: 9:45:02
